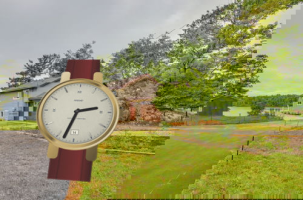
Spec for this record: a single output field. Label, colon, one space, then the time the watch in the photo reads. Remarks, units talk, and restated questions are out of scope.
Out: 2:33
